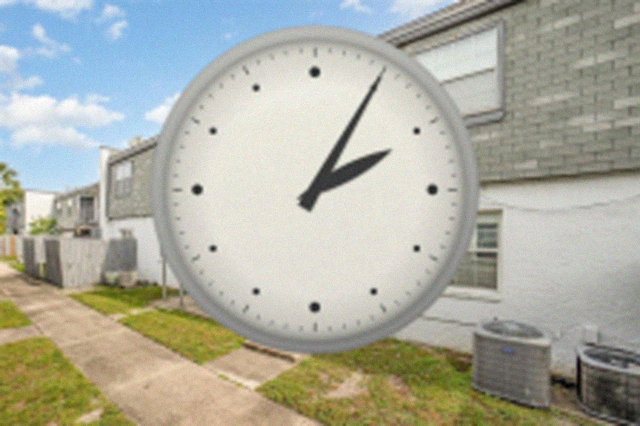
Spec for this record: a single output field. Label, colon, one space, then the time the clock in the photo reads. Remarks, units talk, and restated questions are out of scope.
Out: 2:05
